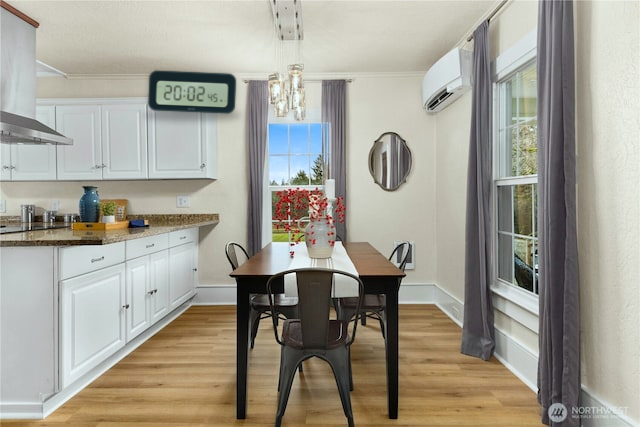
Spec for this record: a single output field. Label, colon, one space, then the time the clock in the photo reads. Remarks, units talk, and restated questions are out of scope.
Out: 20:02
